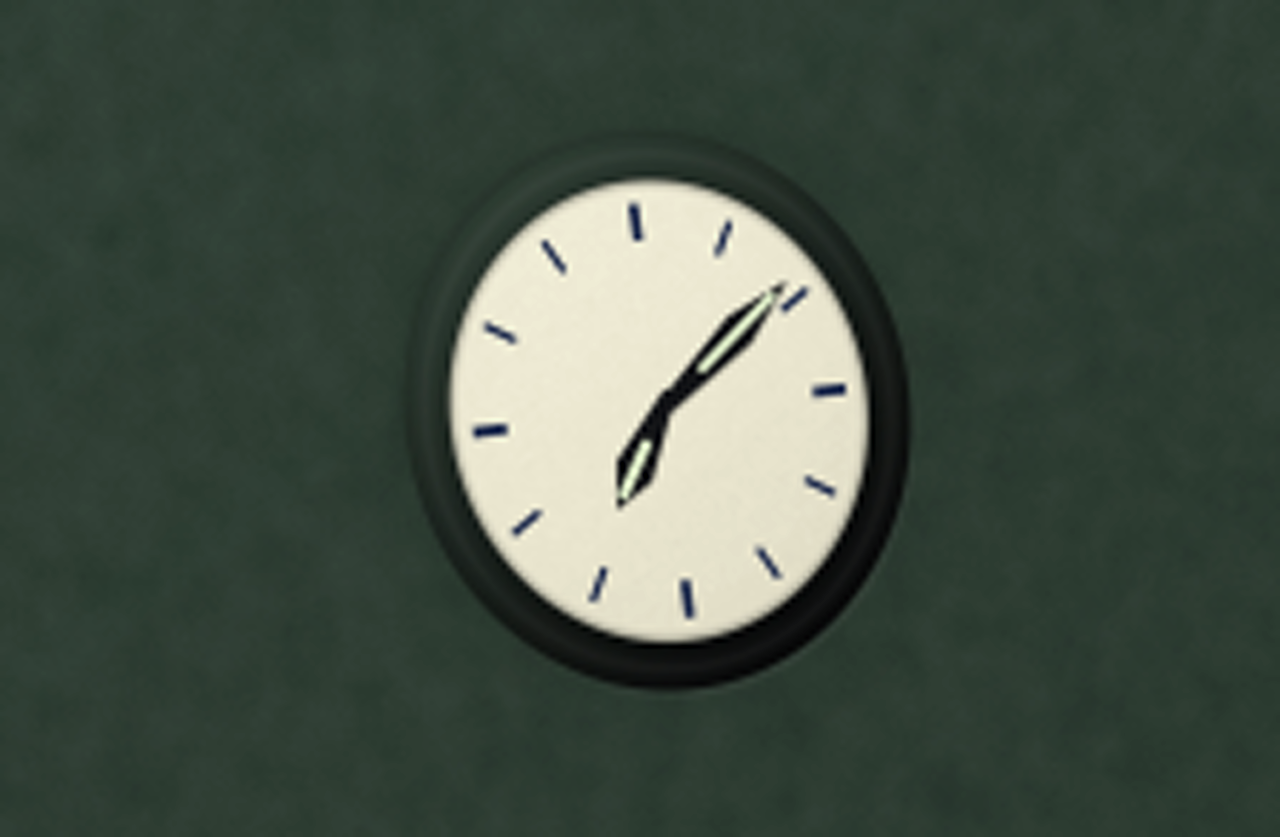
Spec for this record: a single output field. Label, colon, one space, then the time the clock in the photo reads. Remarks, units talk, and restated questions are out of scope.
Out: 7:09
